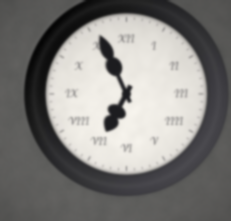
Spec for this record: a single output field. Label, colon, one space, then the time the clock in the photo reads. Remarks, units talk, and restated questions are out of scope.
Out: 6:56
